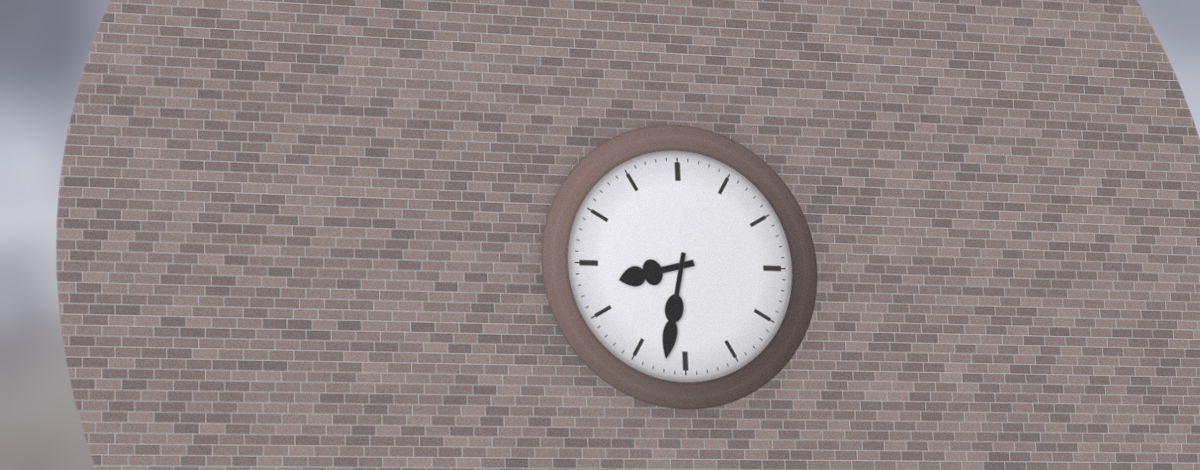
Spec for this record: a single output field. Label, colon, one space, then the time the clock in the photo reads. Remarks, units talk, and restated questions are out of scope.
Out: 8:32
